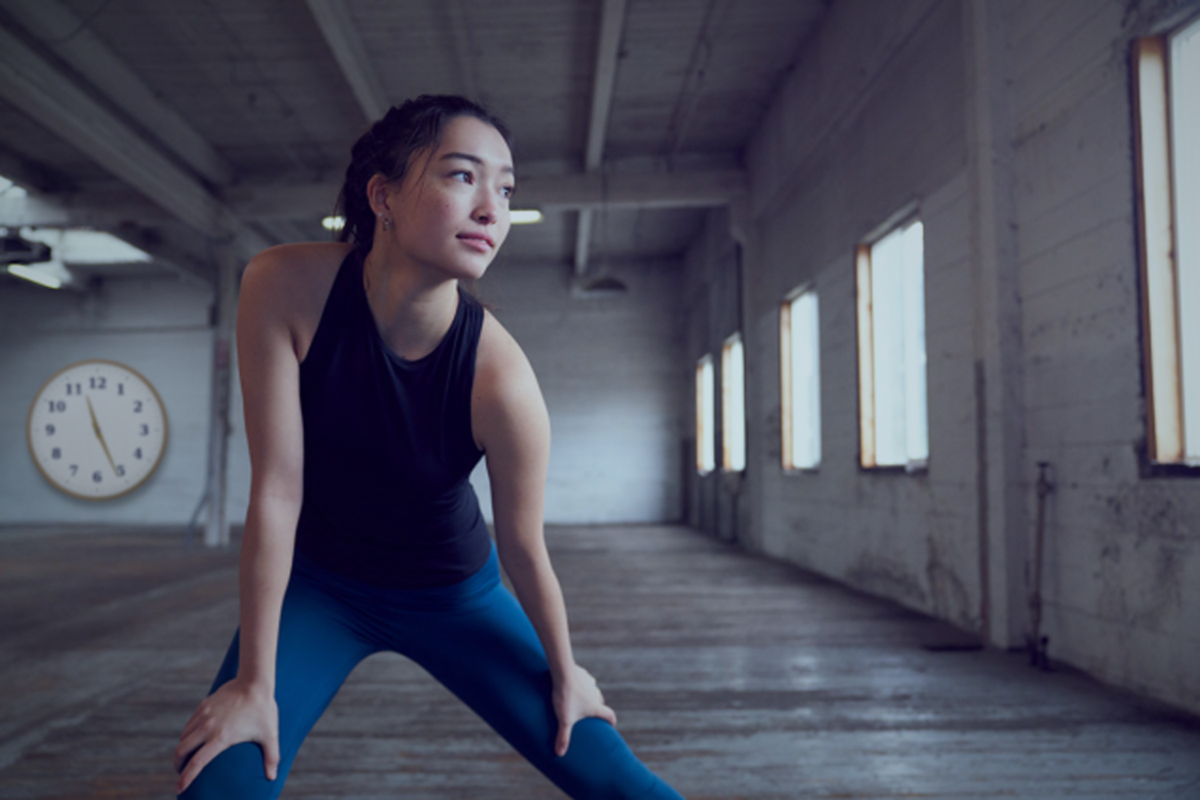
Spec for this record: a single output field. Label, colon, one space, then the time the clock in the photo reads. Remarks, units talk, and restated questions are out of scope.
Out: 11:26
